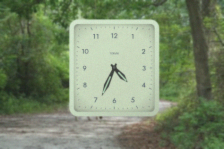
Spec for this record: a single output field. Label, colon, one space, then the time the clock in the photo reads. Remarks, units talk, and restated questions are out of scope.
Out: 4:34
